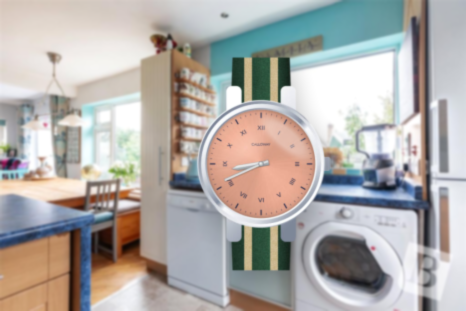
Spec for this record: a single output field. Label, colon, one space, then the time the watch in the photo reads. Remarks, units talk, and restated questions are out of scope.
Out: 8:41
